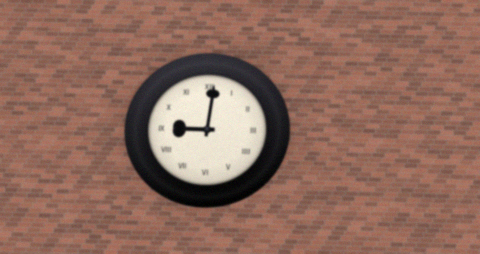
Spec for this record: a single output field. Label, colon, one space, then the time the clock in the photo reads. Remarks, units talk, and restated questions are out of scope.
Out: 9:01
